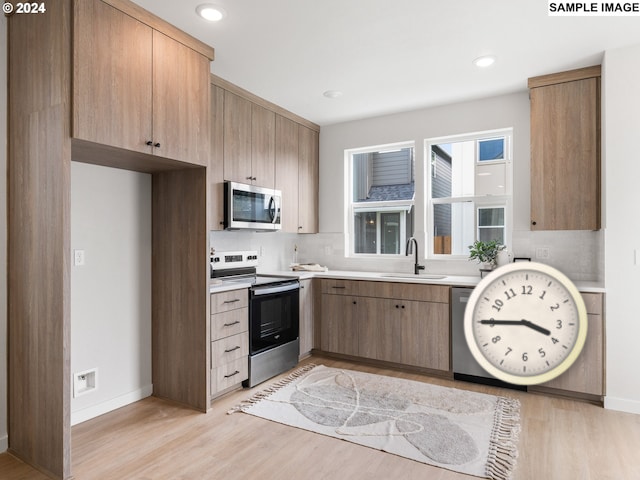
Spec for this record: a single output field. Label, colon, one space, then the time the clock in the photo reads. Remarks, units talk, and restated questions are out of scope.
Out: 3:45
